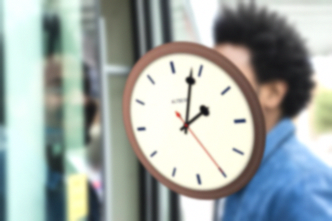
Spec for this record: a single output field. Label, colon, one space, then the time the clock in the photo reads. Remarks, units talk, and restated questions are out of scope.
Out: 2:03:25
